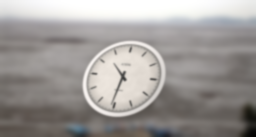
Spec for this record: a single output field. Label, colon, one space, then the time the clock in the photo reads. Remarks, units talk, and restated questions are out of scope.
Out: 10:31
